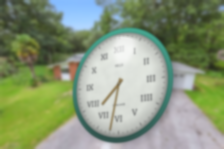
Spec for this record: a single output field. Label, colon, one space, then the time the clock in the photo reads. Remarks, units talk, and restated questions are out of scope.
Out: 7:32
